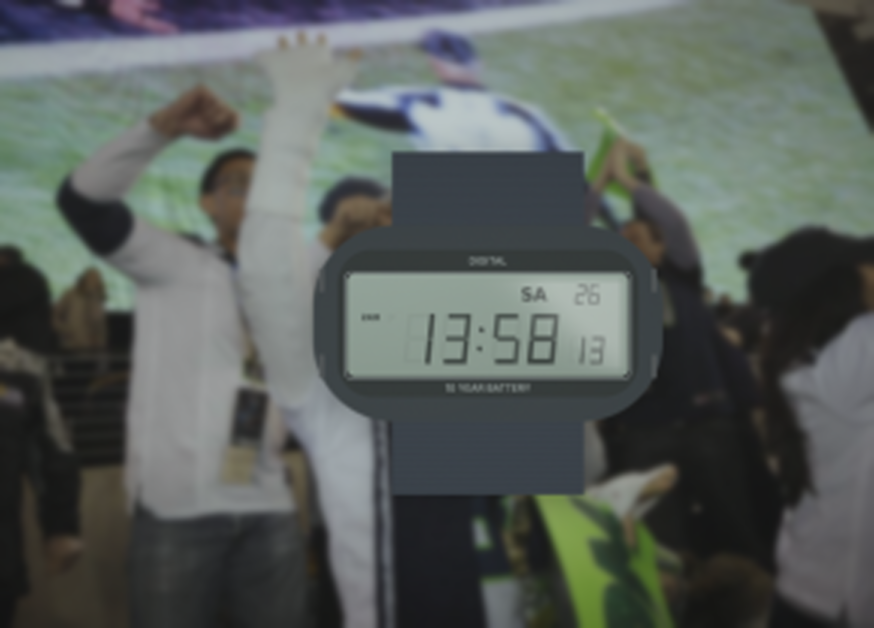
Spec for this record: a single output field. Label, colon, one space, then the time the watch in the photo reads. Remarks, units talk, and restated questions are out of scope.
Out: 13:58:13
